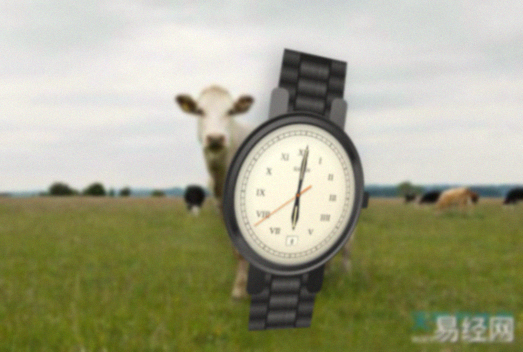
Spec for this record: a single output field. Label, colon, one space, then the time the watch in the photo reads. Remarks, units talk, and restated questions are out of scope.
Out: 6:00:39
